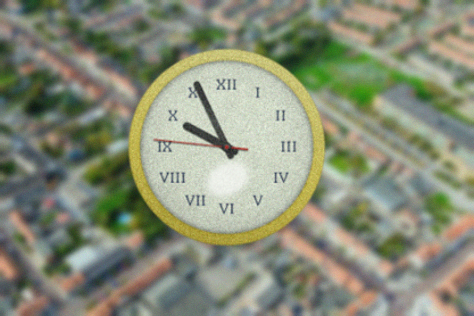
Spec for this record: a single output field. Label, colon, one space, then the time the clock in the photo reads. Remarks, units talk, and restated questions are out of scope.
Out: 9:55:46
